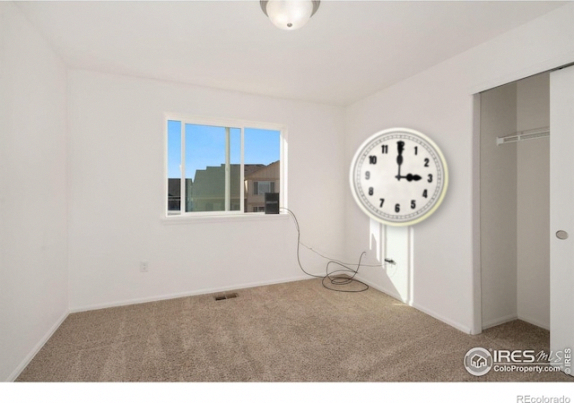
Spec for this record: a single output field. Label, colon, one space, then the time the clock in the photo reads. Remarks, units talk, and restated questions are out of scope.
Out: 3:00
